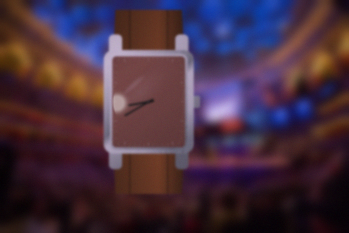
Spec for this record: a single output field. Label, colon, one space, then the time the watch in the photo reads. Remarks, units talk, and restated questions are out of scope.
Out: 8:40
